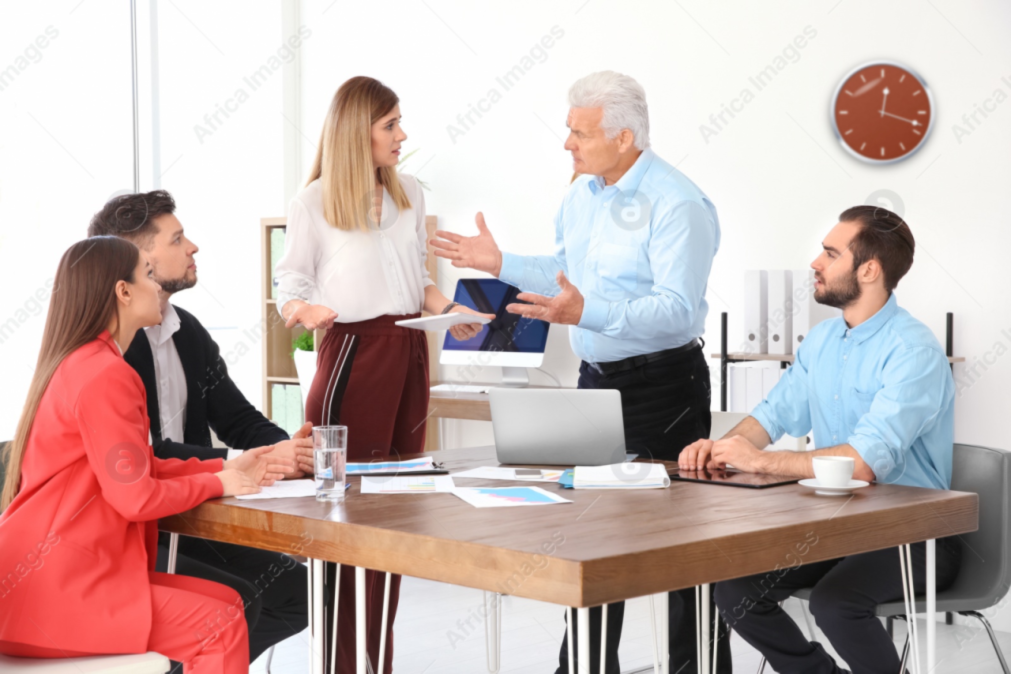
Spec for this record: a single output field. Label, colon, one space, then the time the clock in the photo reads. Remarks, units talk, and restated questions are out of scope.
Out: 12:18
